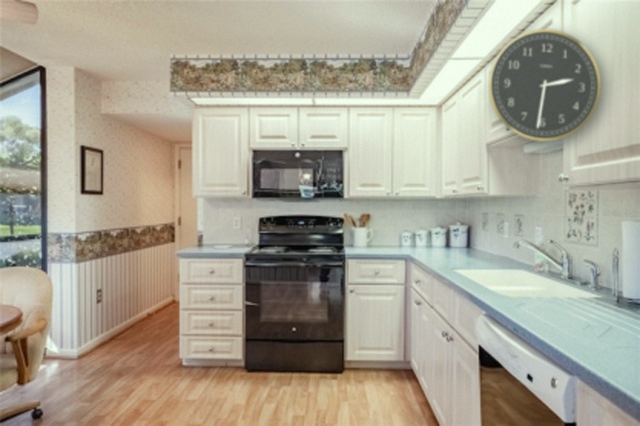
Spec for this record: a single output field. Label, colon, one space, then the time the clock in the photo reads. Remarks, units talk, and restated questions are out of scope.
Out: 2:31
